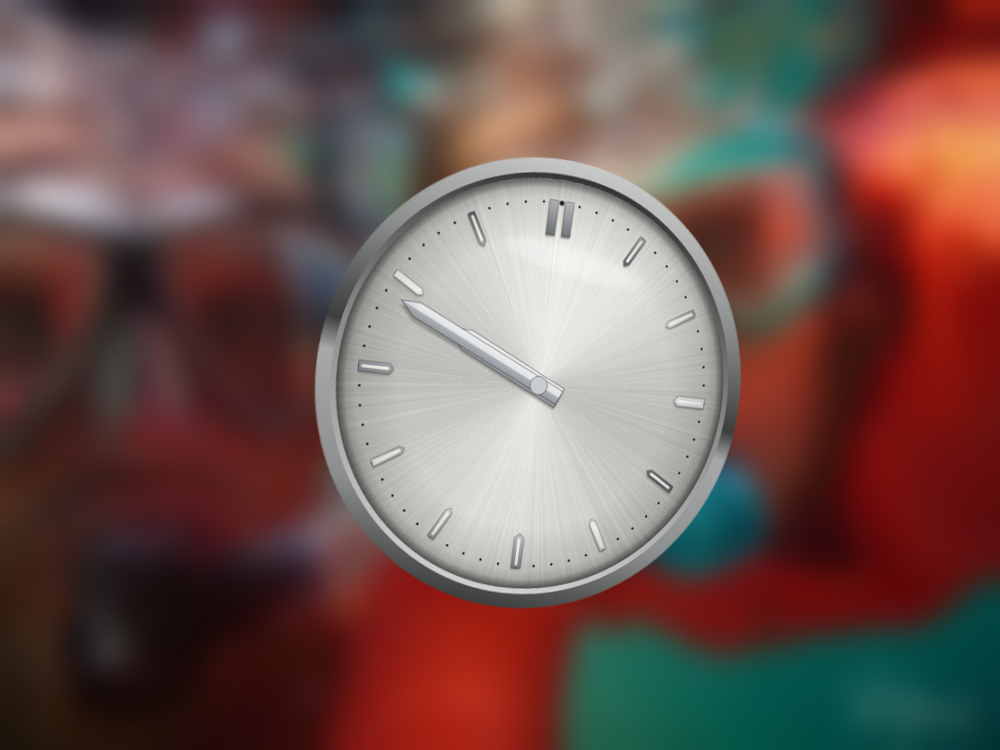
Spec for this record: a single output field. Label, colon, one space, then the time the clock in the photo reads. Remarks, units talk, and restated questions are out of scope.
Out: 9:49
